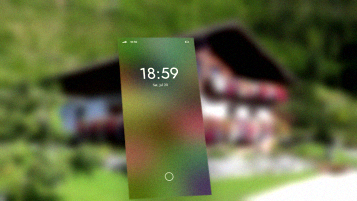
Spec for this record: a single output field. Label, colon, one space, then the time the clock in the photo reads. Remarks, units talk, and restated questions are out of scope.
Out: 18:59
